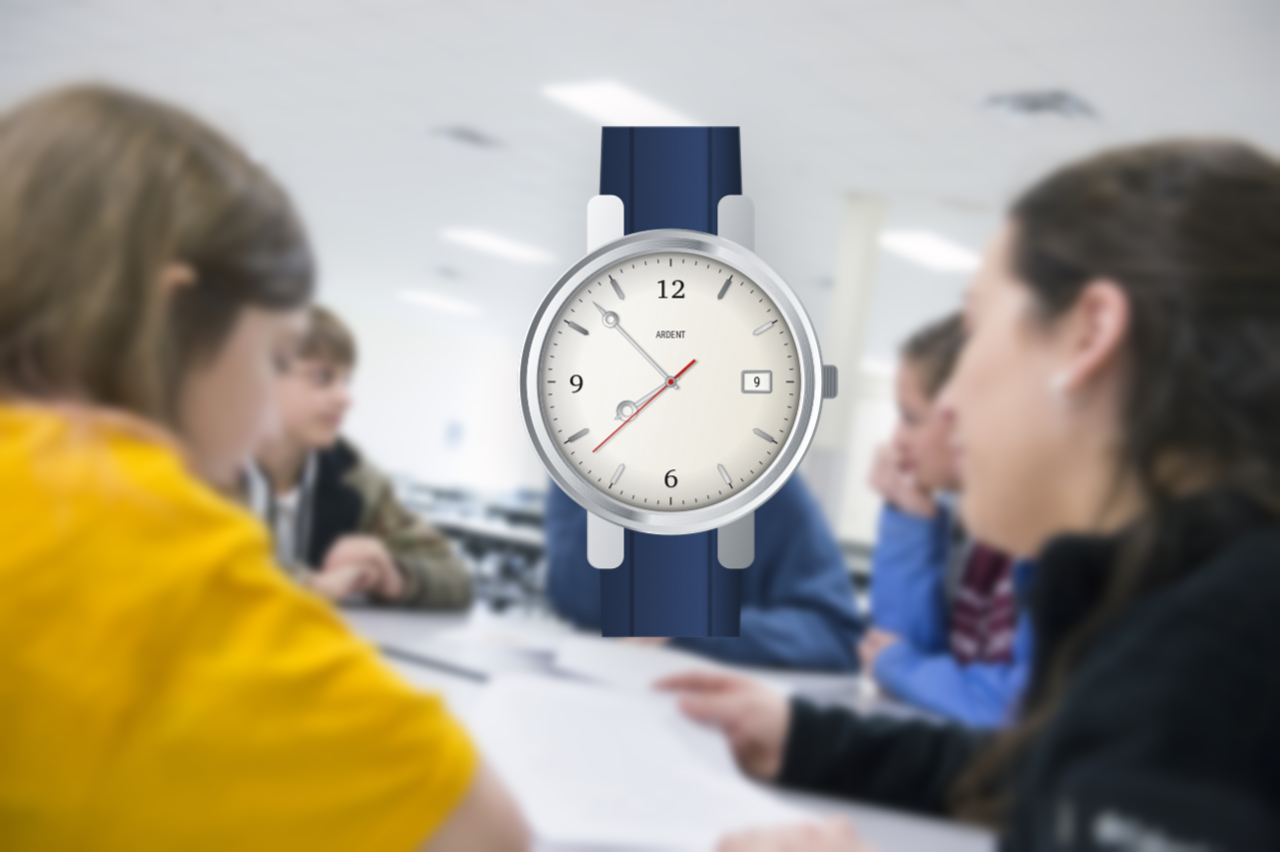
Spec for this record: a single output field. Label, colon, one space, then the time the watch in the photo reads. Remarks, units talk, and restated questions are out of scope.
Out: 7:52:38
